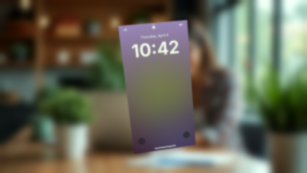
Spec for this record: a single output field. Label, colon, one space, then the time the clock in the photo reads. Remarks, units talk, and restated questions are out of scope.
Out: 10:42
